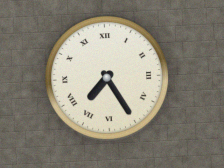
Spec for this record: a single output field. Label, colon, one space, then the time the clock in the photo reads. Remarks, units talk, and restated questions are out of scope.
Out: 7:25
